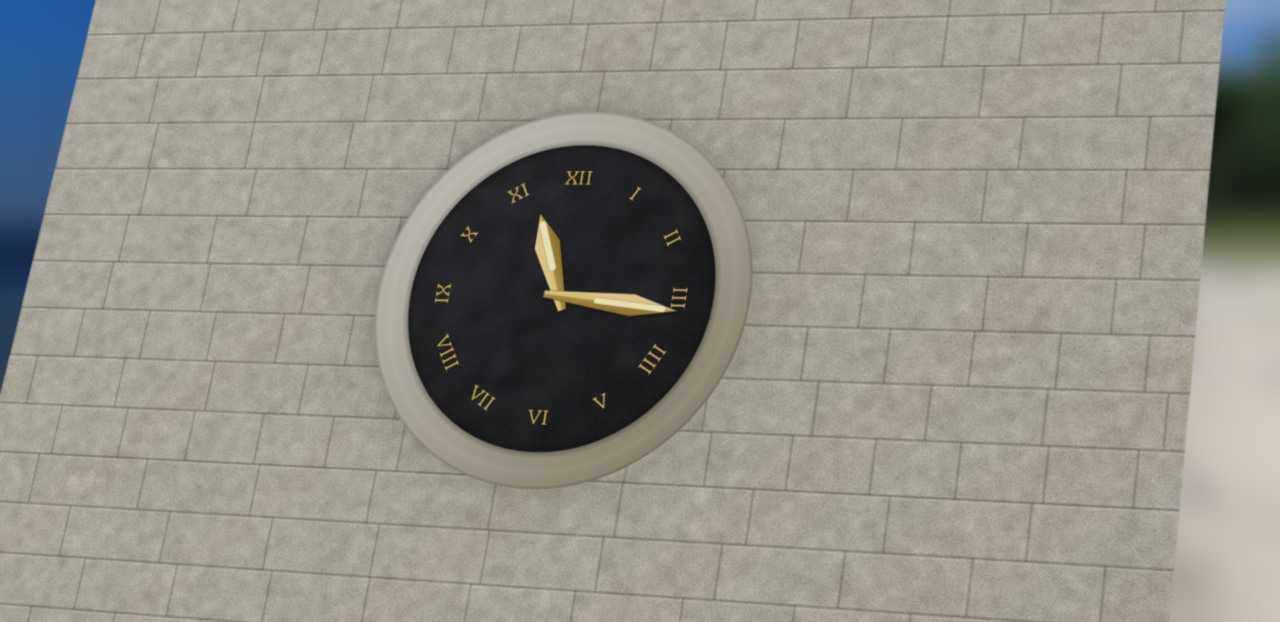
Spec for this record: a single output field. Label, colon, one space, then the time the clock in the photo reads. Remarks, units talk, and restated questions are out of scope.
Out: 11:16
